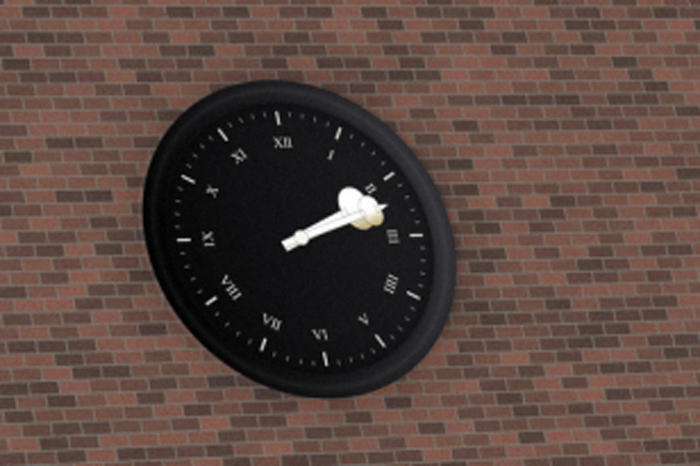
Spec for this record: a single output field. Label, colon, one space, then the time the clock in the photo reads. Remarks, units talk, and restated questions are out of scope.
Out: 2:12
